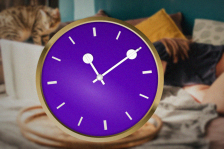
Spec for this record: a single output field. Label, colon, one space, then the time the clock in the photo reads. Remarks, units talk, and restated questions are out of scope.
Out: 11:10
